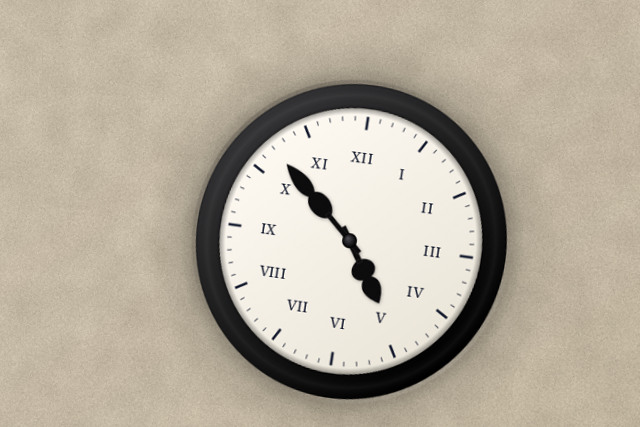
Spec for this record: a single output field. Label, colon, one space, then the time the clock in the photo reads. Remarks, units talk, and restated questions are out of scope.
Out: 4:52
